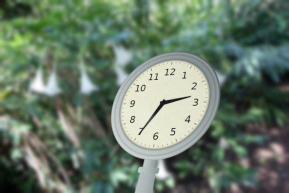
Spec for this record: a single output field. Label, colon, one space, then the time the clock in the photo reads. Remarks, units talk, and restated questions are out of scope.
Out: 2:35
